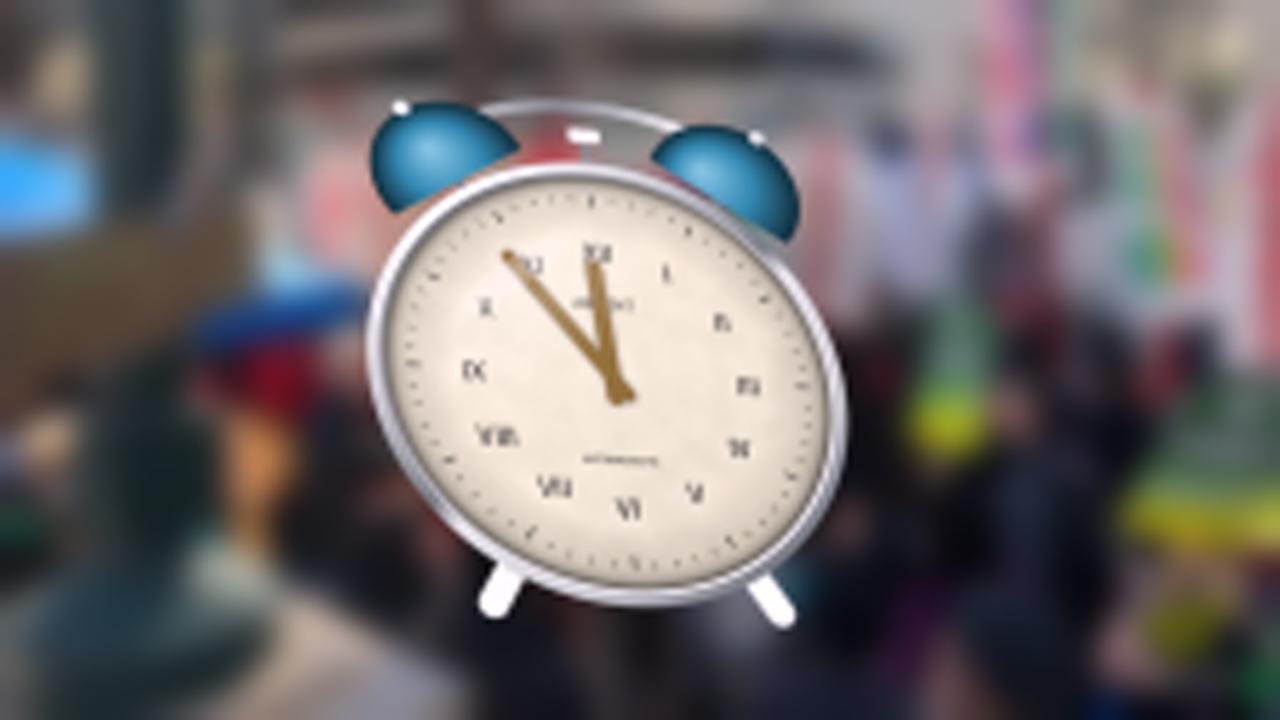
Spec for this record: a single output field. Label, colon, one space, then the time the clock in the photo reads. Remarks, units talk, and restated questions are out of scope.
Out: 11:54
